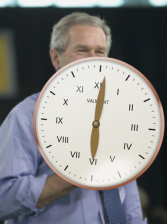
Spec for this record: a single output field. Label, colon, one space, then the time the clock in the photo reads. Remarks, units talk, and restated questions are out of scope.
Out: 6:01
